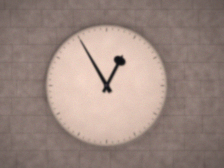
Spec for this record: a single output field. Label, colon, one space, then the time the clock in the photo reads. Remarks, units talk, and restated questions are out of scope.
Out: 12:55
